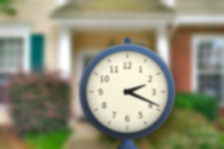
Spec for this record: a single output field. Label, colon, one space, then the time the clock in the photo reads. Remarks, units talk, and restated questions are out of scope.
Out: 2:19
